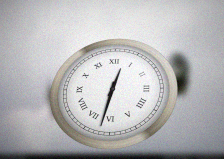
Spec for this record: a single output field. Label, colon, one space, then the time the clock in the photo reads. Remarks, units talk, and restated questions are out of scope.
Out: 12:32
